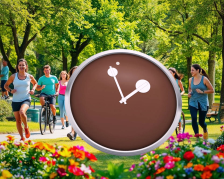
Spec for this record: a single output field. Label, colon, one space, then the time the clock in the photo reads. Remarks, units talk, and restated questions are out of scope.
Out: 1:58
